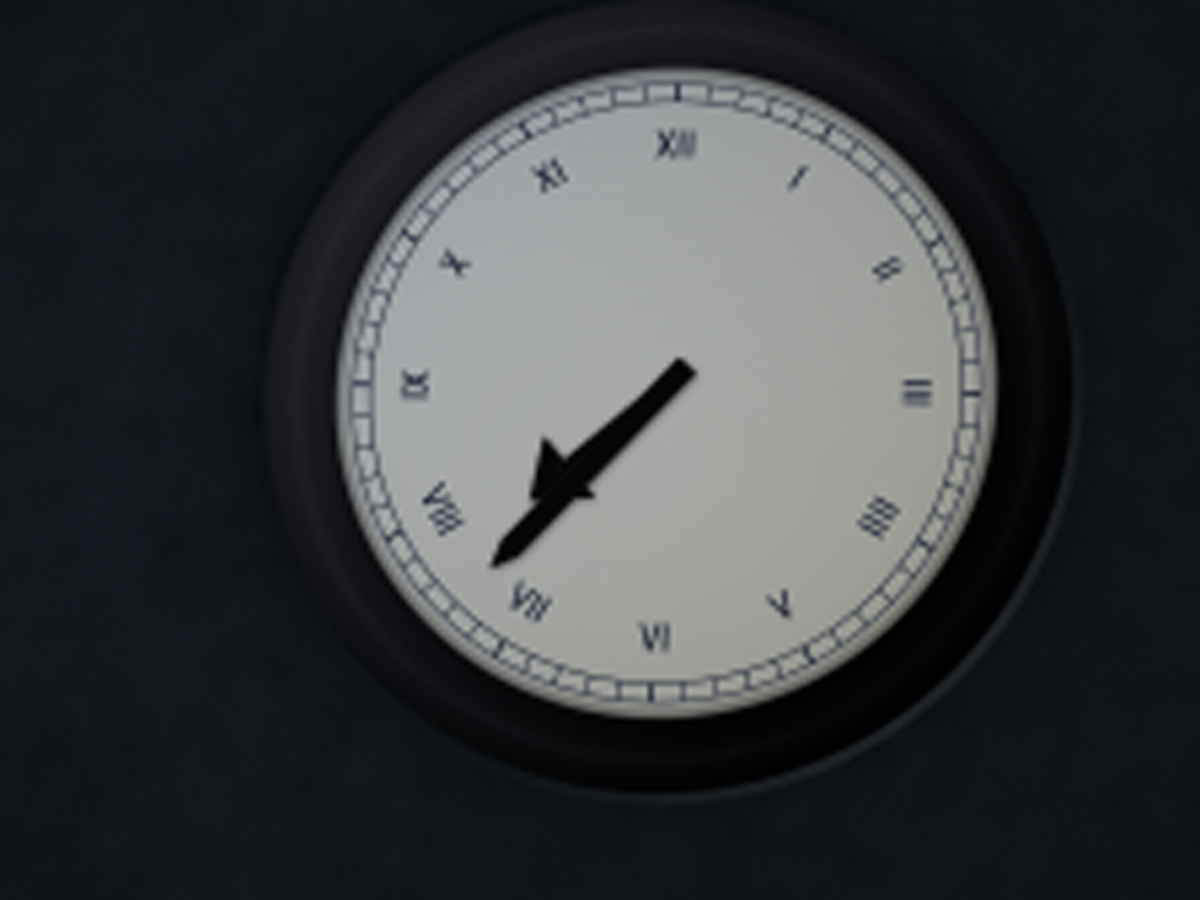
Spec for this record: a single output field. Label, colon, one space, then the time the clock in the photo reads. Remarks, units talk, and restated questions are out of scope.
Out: 7:37
